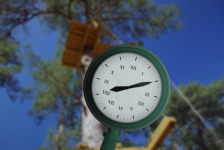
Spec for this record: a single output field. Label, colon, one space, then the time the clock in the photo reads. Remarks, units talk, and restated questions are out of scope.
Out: 8:10
